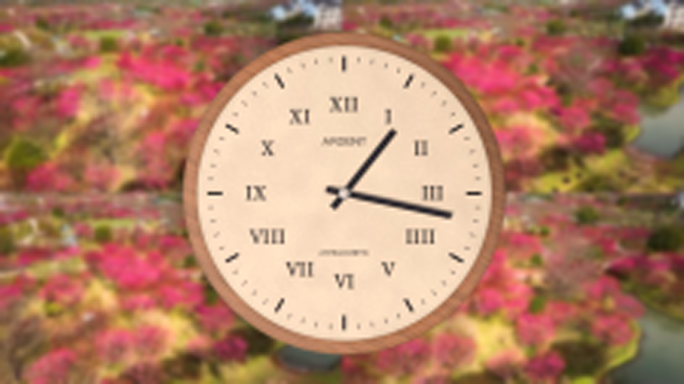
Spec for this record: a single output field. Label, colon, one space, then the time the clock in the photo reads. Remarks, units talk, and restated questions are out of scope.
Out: 1:17
